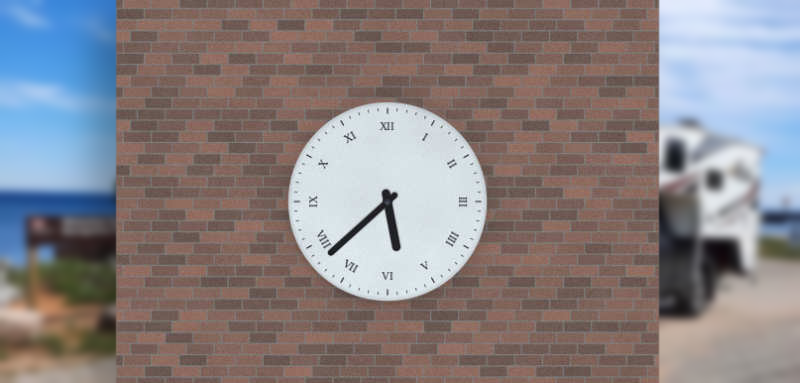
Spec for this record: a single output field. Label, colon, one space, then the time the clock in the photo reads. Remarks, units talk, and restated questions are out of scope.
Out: 5:38
